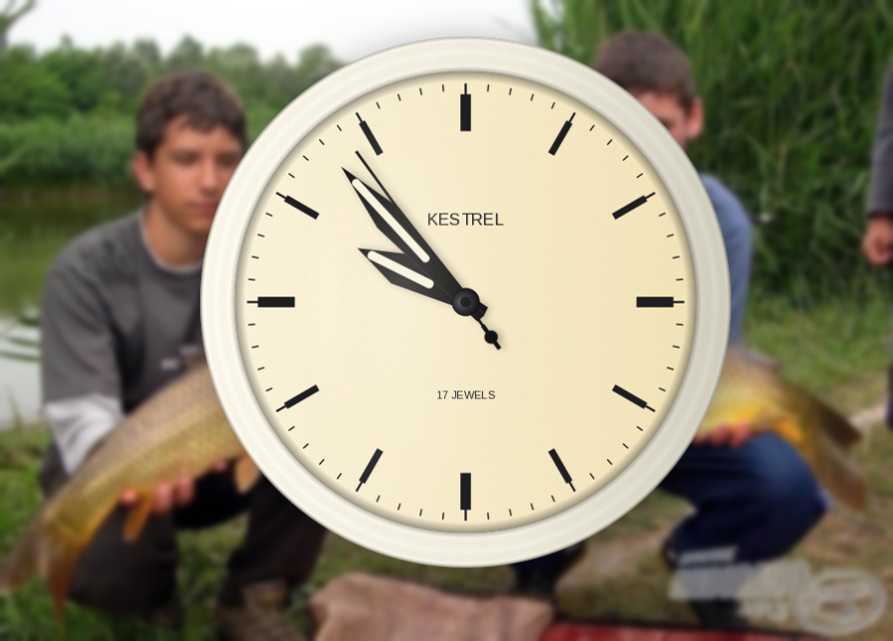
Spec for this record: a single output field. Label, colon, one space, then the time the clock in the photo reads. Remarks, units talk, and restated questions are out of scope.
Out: 9:52:54
